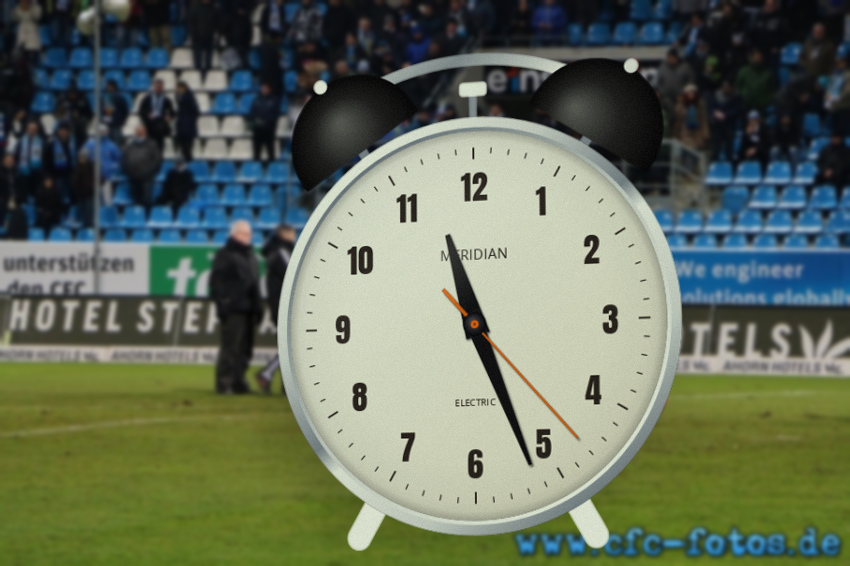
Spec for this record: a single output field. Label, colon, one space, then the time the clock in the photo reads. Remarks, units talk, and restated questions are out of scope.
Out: 11:26:23
